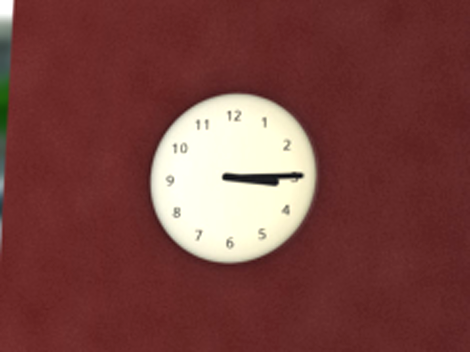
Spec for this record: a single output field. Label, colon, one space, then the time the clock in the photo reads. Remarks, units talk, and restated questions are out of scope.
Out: 3:15
